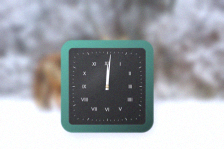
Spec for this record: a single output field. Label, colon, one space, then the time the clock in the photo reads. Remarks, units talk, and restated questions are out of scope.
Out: 12:01
